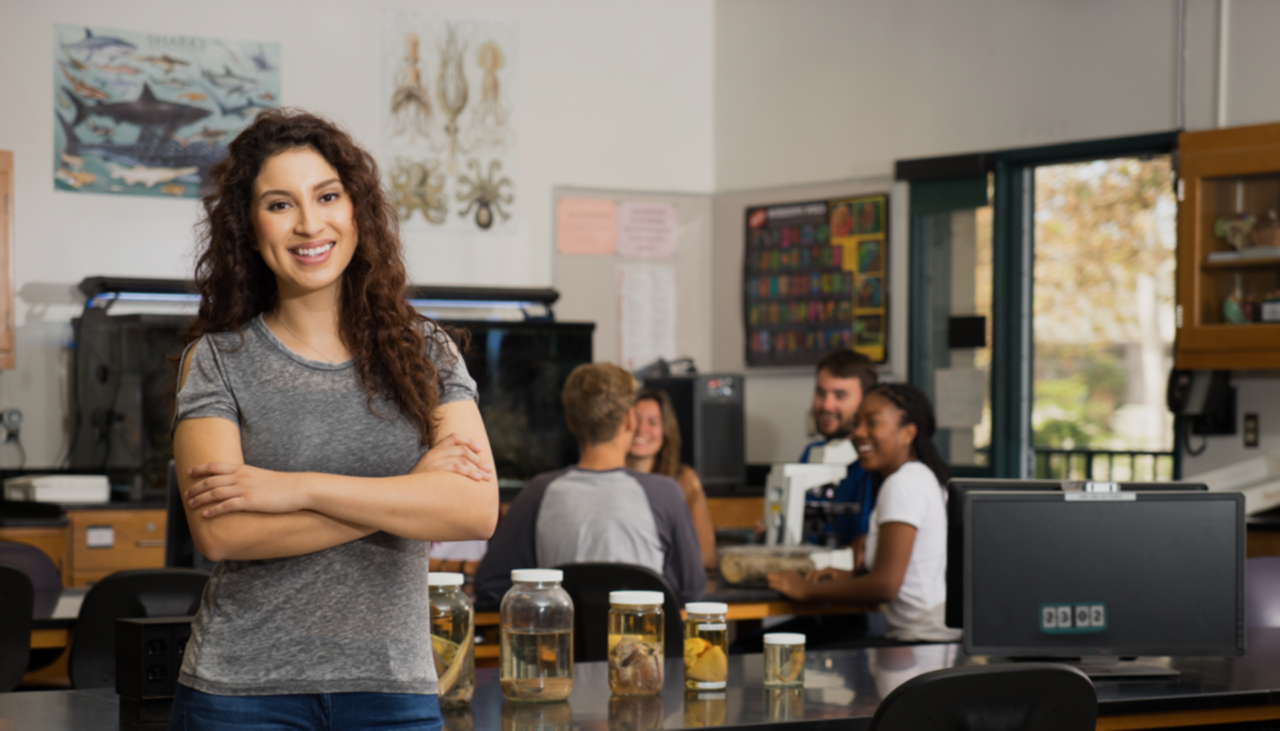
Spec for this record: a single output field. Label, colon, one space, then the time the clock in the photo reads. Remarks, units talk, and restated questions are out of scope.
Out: 23:02
